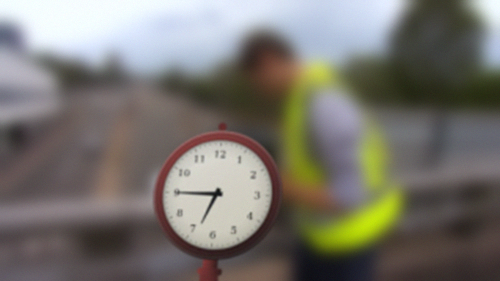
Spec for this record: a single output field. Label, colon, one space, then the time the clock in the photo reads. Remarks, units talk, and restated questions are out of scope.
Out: 6:45
